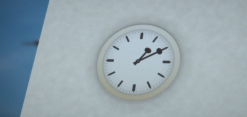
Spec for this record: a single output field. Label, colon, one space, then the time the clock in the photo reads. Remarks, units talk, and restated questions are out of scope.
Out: 1:10
